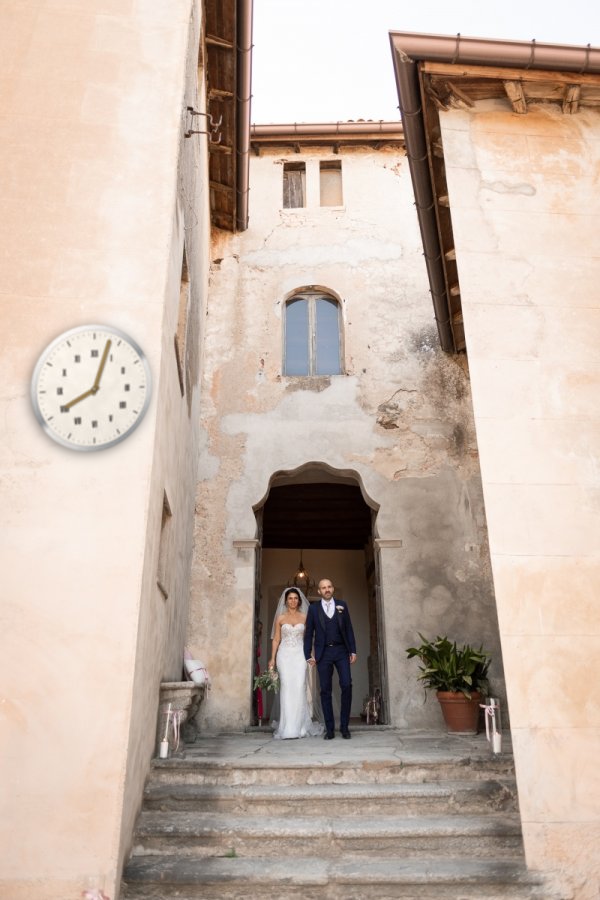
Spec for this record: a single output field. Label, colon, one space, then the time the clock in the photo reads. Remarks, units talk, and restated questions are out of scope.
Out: 8:03
